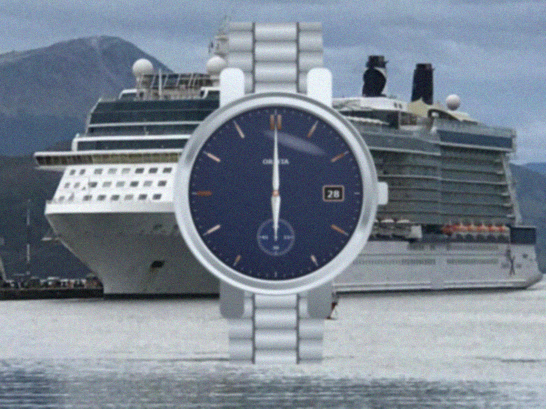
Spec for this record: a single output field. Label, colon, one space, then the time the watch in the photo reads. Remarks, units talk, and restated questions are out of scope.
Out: 6:00
